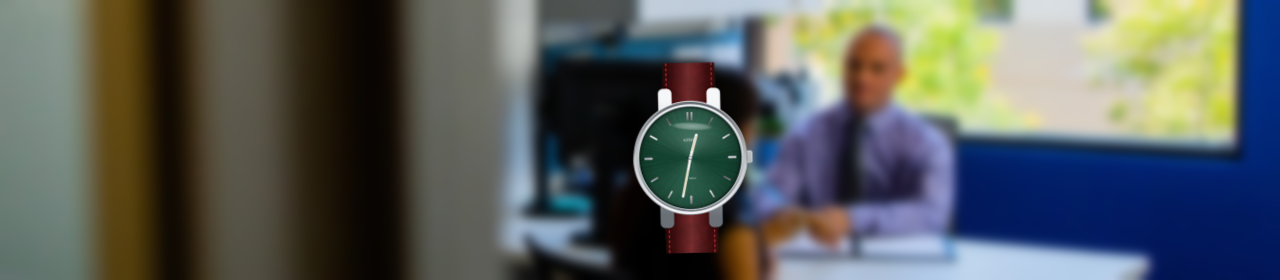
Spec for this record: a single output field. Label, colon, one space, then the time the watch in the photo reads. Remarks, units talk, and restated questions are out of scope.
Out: 12:32
